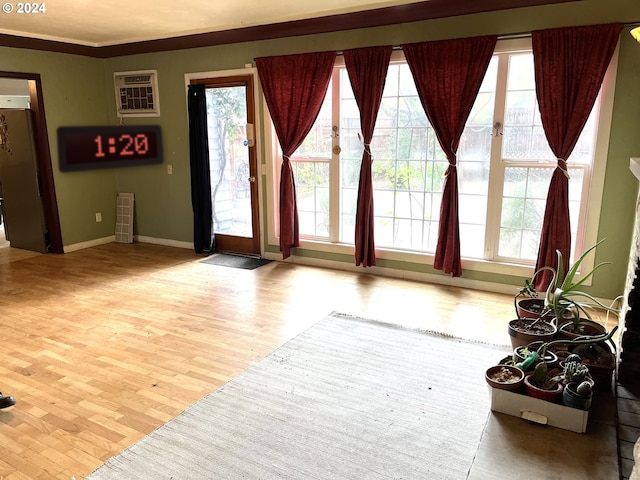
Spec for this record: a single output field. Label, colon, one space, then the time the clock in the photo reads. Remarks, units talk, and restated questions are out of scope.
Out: 1:20
